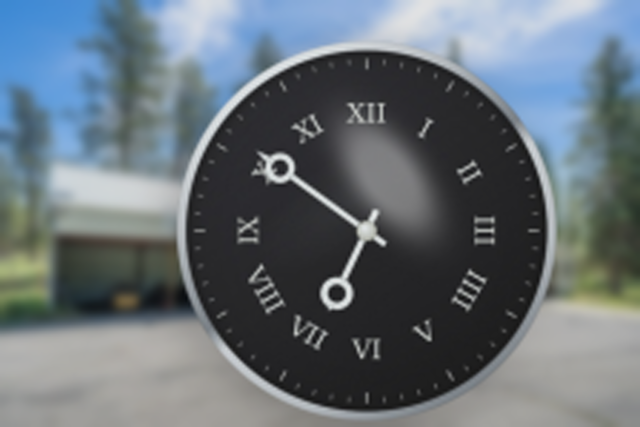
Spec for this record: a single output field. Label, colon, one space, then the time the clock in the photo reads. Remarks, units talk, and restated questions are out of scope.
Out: 6:51
